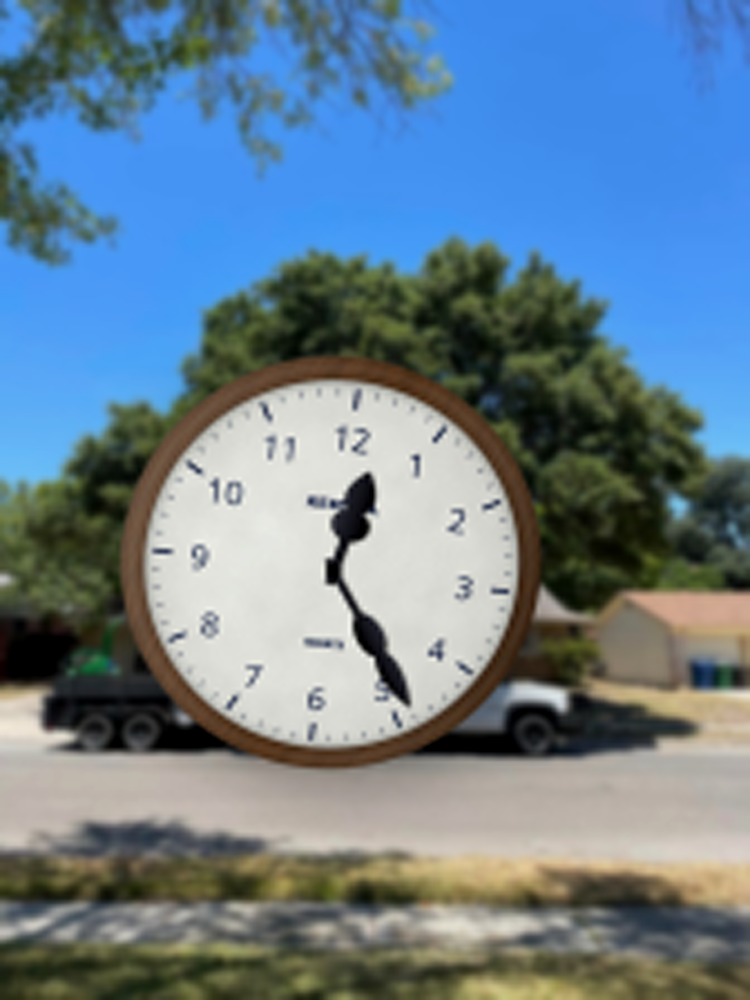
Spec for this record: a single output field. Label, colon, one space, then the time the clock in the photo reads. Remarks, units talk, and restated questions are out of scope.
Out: 12:24
